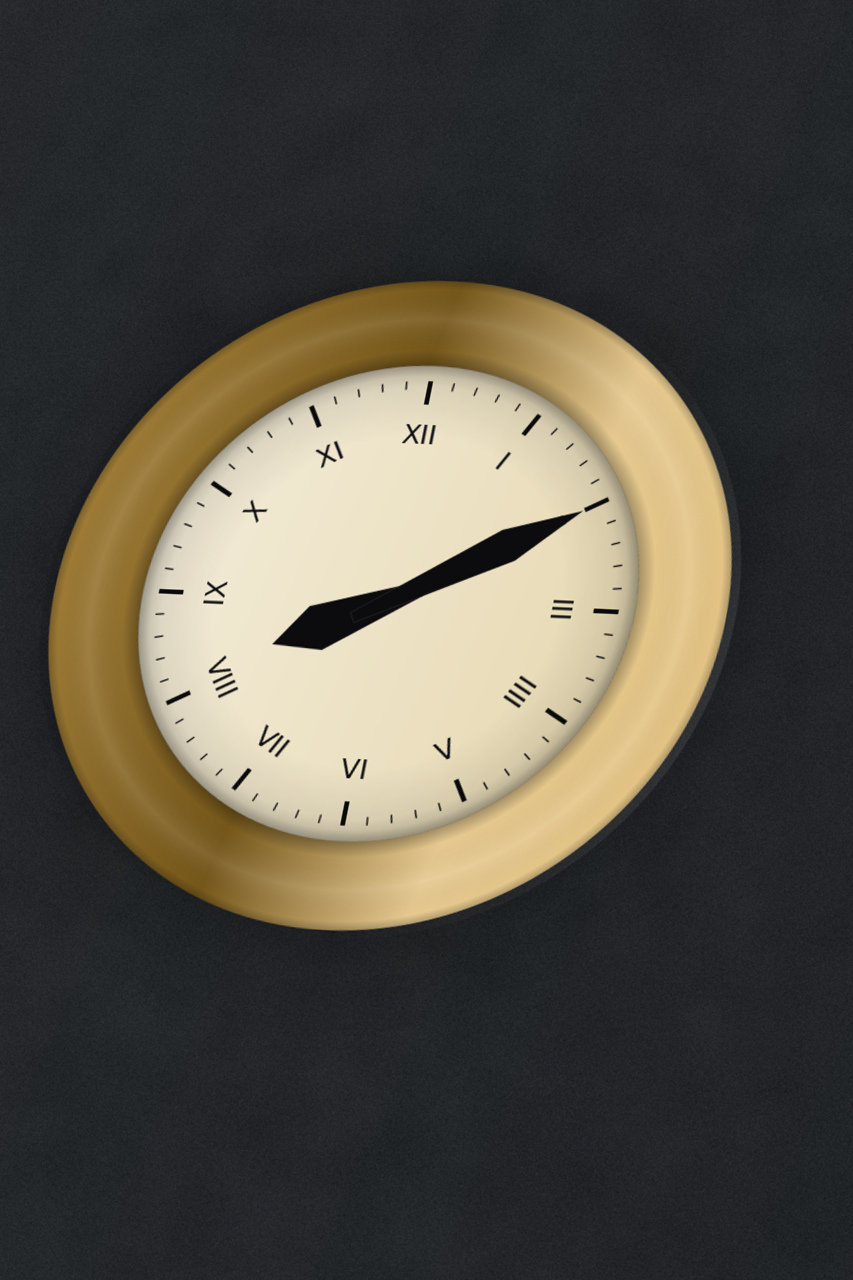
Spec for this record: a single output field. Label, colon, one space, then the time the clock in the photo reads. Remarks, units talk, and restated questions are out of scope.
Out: 8:10
